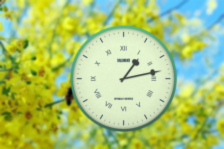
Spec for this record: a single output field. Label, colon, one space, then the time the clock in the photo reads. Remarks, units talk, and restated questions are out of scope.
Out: 1:13
